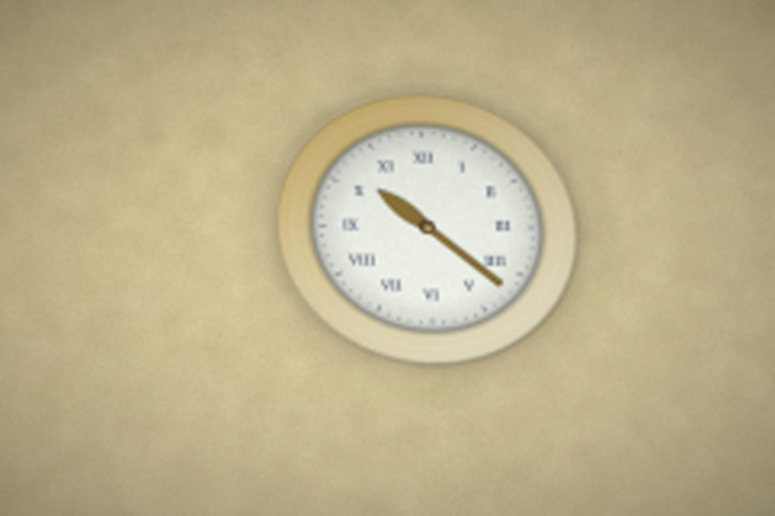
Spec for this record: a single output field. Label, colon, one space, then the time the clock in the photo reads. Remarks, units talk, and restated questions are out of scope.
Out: 10:22
